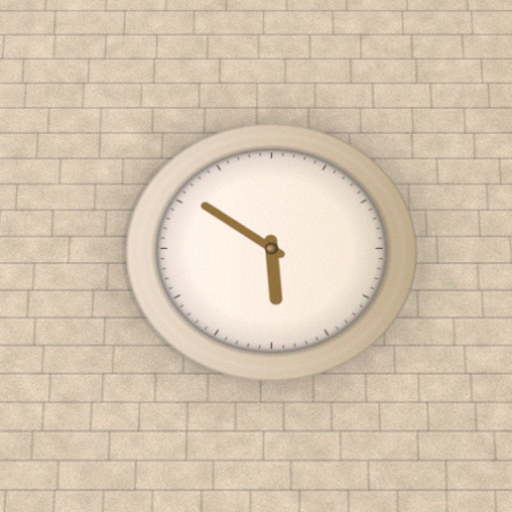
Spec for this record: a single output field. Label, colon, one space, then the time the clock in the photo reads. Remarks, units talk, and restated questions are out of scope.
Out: 5:51
